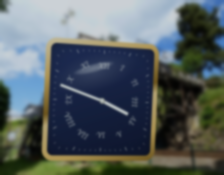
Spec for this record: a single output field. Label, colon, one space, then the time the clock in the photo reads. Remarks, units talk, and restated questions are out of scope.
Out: 3:48
